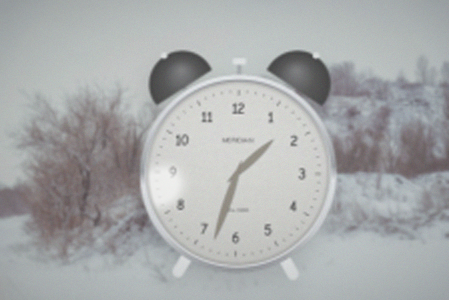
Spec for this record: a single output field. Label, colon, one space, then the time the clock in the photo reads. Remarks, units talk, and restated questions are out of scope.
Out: 1:33
